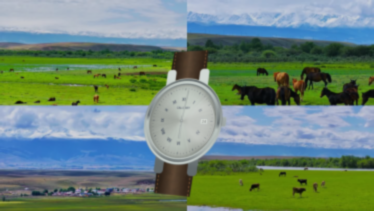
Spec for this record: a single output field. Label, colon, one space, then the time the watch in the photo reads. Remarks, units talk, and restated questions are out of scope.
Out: 6:01
